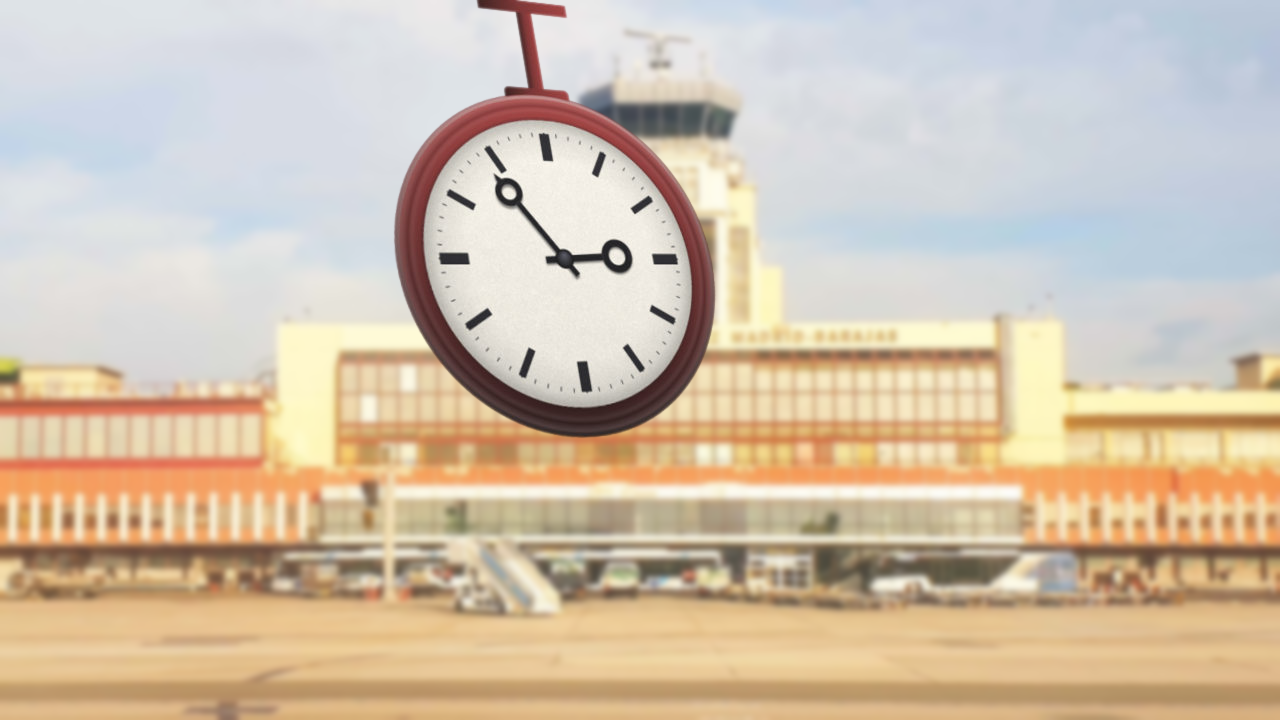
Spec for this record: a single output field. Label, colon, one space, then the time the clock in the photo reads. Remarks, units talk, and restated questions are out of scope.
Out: 2:54
